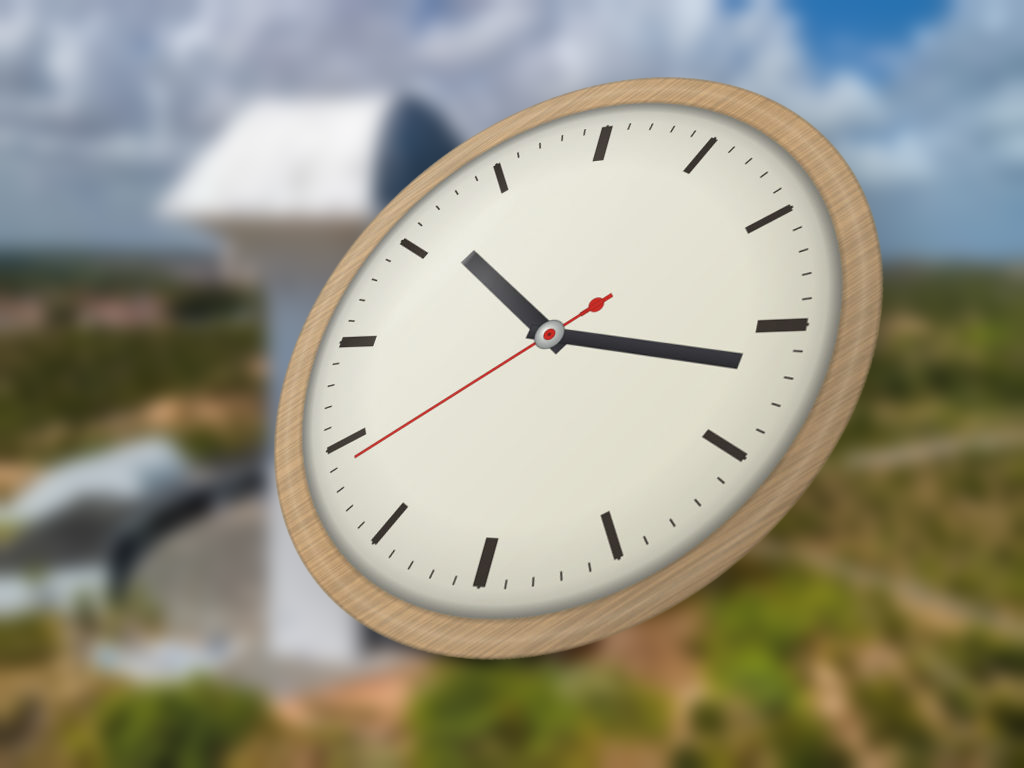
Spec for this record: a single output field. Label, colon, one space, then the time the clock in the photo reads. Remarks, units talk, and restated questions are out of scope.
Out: 10:16:39
